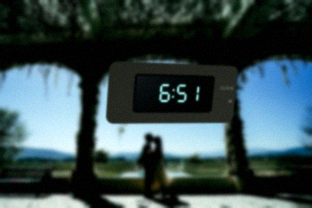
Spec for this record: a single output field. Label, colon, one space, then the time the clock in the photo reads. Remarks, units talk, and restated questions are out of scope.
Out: 6:51
